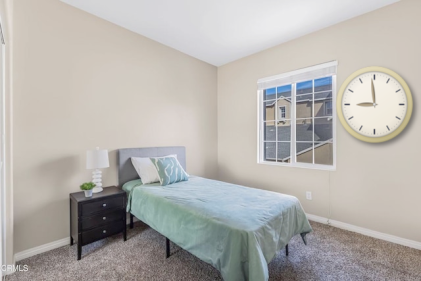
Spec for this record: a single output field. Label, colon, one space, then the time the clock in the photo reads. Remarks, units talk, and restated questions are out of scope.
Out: 8:59
